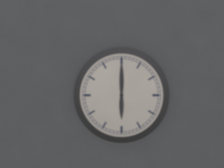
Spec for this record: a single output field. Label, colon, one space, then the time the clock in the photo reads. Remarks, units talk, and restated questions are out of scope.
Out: 6:00
